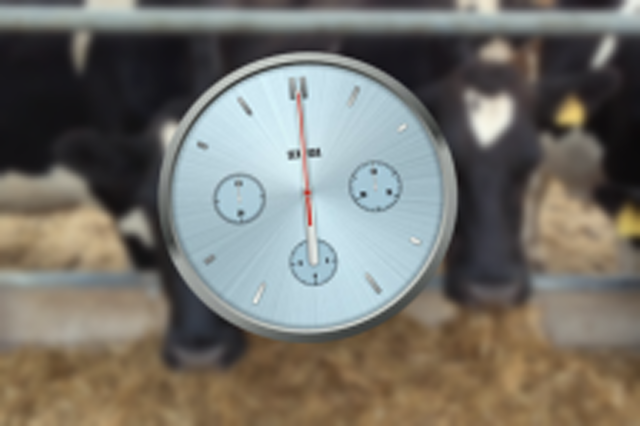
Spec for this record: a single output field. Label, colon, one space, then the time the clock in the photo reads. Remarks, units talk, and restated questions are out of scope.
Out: 6:00
